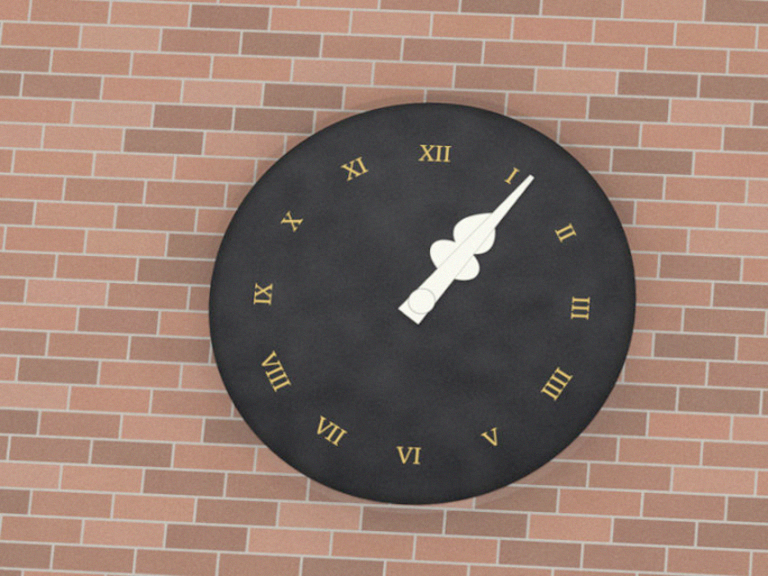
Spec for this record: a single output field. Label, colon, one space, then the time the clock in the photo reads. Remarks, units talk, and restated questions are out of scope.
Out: 1:06
